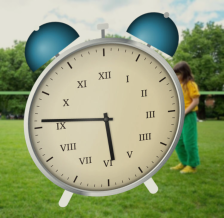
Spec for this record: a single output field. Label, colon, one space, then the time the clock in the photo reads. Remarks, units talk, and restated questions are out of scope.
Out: 5:46
